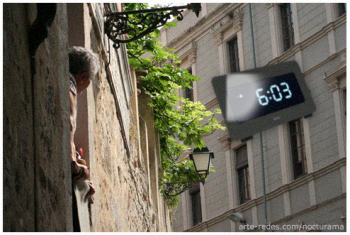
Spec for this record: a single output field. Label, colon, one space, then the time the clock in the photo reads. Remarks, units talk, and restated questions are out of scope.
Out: 6:03
